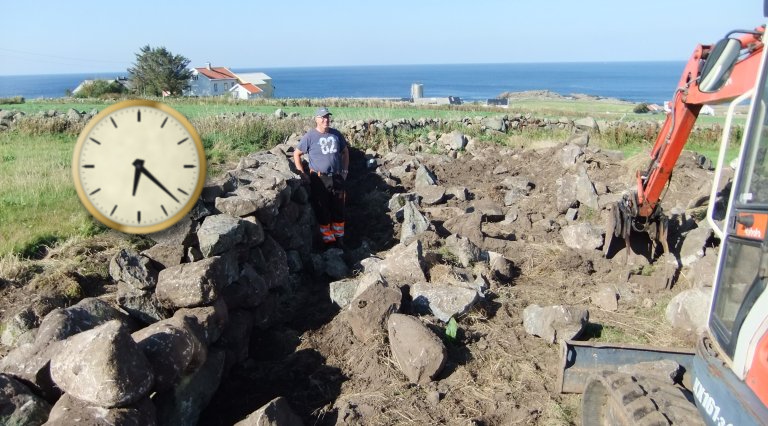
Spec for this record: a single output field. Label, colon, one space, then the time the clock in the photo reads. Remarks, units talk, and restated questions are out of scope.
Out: 6:22
